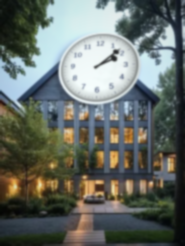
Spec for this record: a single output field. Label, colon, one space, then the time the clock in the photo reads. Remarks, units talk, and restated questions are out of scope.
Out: 2:08
